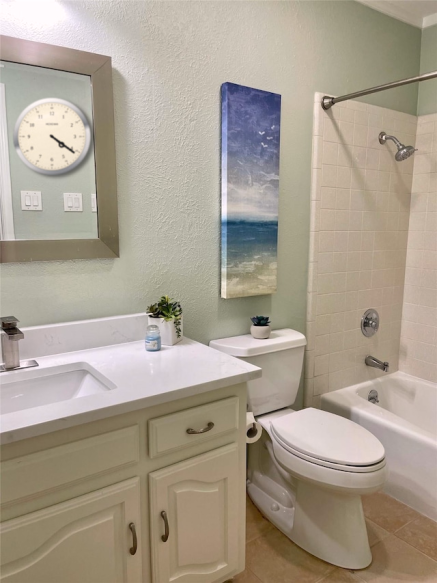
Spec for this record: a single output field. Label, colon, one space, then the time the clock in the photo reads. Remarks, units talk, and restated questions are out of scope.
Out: 4:21
